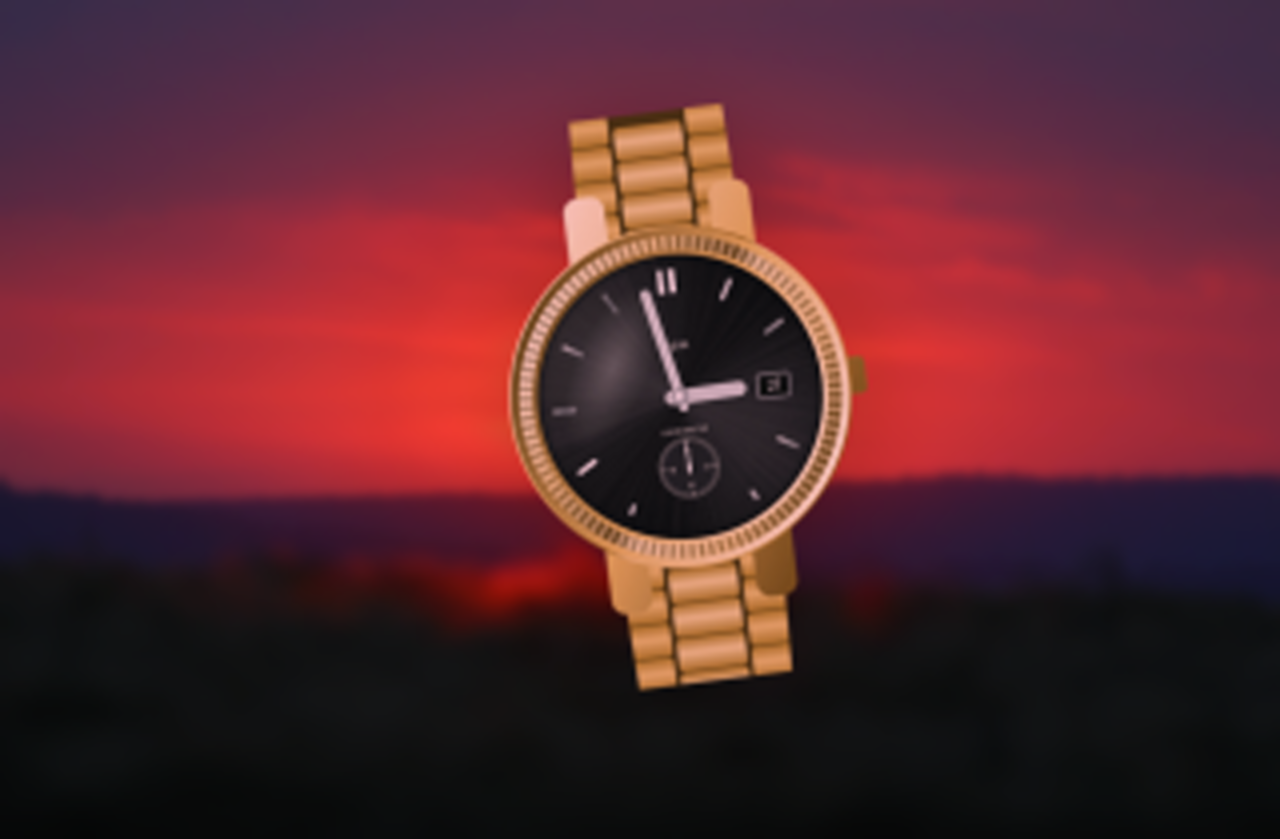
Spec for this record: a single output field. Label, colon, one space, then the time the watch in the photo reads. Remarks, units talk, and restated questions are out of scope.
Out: 2:58
